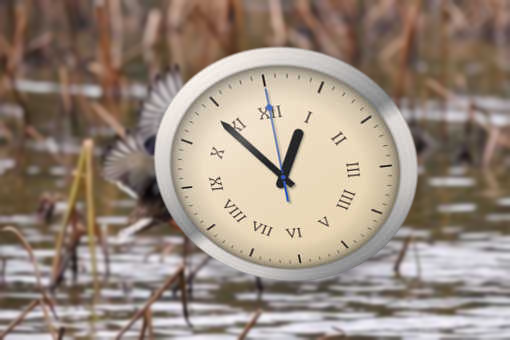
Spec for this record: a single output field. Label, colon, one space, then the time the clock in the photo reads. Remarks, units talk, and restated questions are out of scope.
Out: 12:54:00
